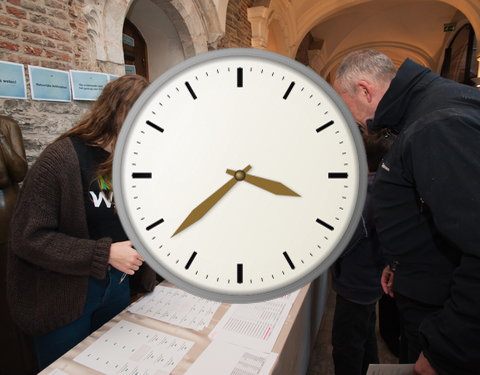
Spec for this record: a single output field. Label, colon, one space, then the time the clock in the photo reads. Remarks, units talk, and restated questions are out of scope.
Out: 3:38
